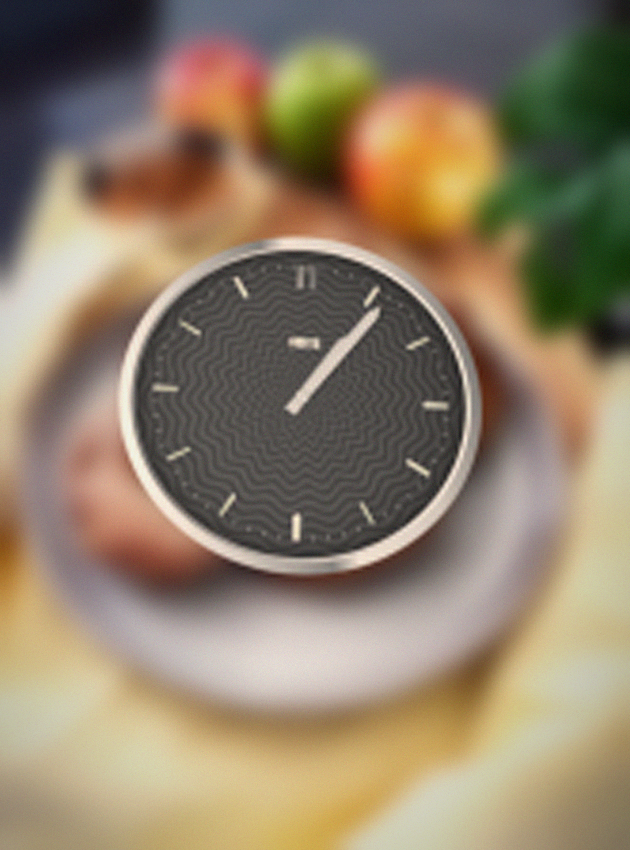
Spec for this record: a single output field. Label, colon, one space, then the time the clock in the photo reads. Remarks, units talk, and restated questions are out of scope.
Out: 1:06
